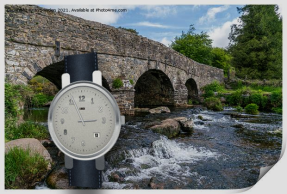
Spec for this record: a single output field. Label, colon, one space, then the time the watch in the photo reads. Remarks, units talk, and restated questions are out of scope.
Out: 2:56
